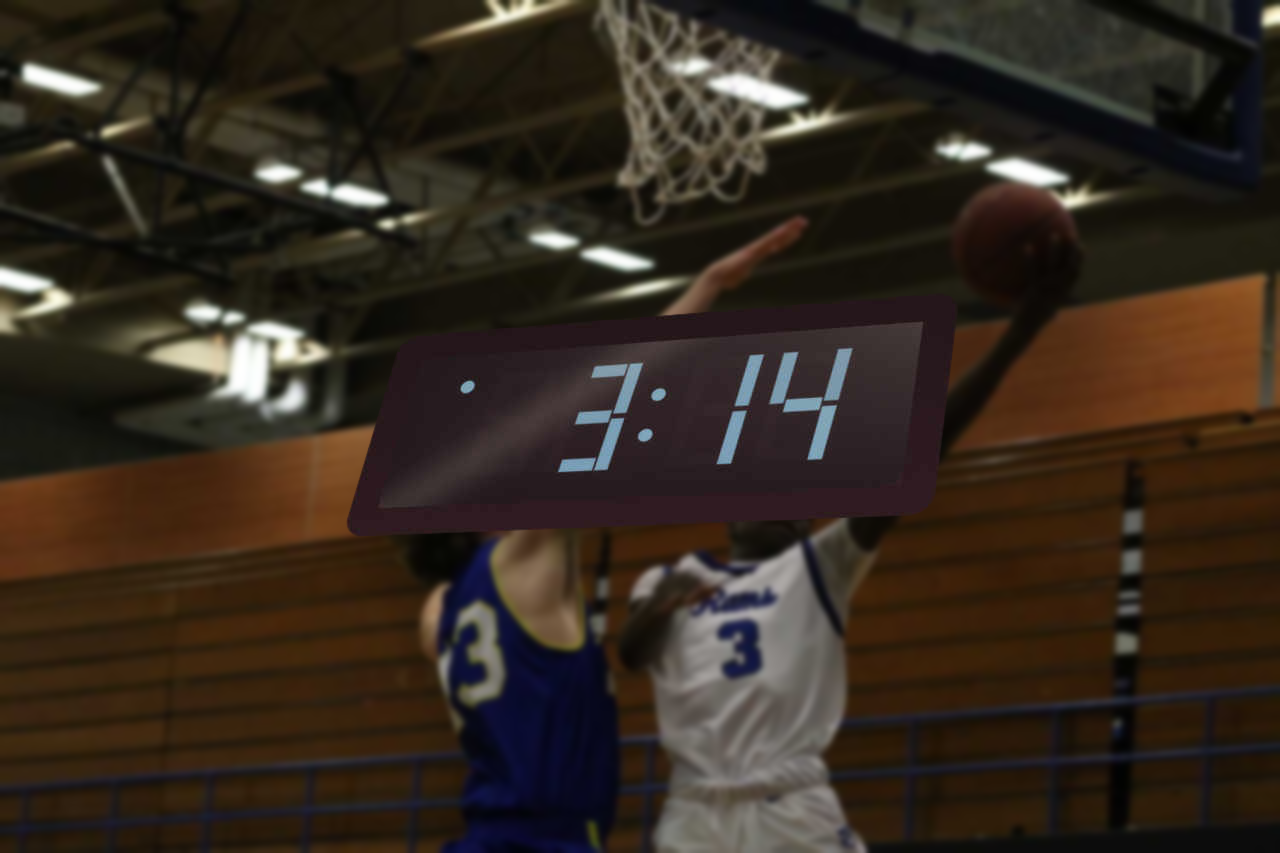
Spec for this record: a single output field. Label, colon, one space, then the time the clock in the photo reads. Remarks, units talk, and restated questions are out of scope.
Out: 3:14
